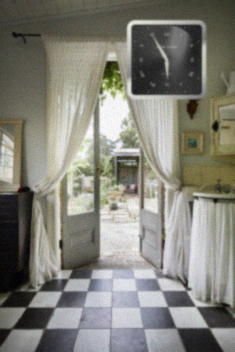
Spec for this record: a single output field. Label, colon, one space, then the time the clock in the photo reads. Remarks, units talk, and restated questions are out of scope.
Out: 5:55
